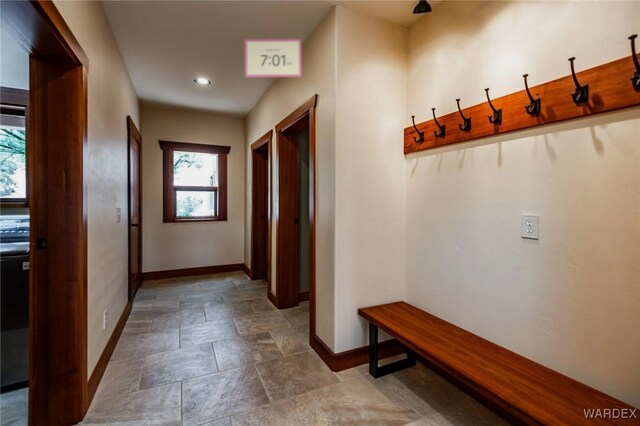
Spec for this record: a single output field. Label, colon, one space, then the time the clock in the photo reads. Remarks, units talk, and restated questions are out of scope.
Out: 7:01
